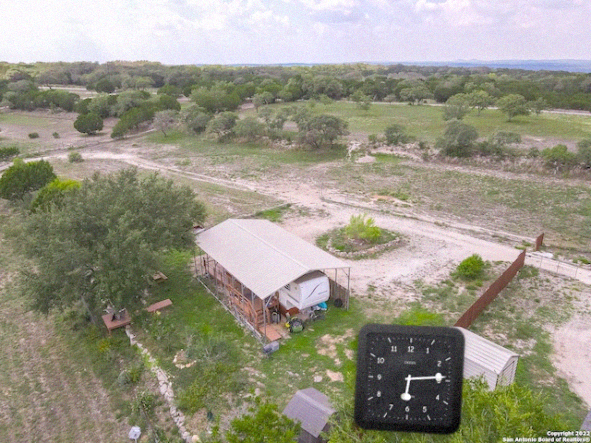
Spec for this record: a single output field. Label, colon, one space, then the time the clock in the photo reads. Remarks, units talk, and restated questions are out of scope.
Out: 6:14
